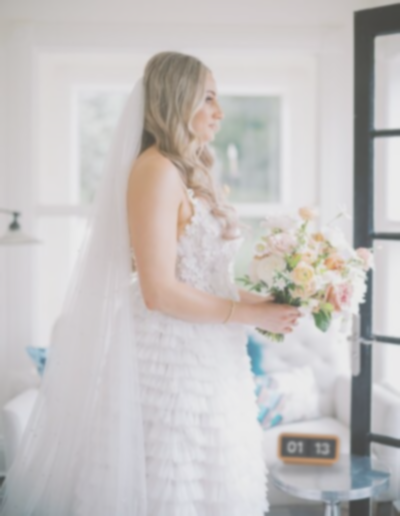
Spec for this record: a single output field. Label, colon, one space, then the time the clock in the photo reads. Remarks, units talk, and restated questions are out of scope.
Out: 1:13
